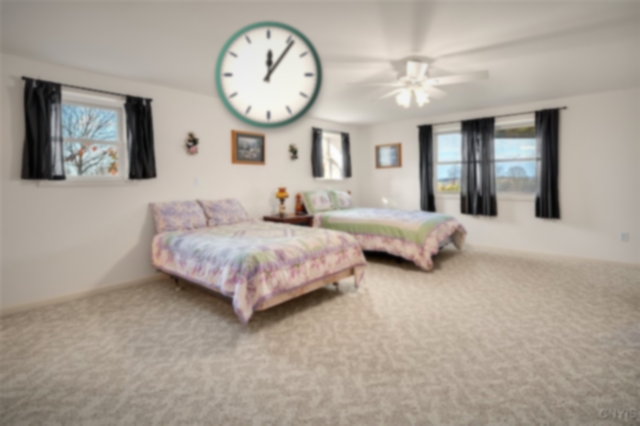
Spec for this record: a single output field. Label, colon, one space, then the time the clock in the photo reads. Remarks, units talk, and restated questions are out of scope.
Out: 12:06
